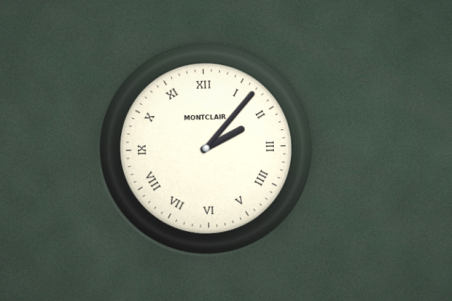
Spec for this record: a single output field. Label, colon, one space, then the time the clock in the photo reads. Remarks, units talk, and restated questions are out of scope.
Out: 2:07
